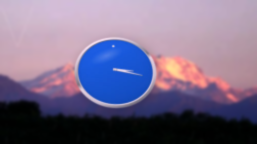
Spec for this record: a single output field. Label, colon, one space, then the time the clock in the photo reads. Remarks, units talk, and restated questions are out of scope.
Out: 3:18
